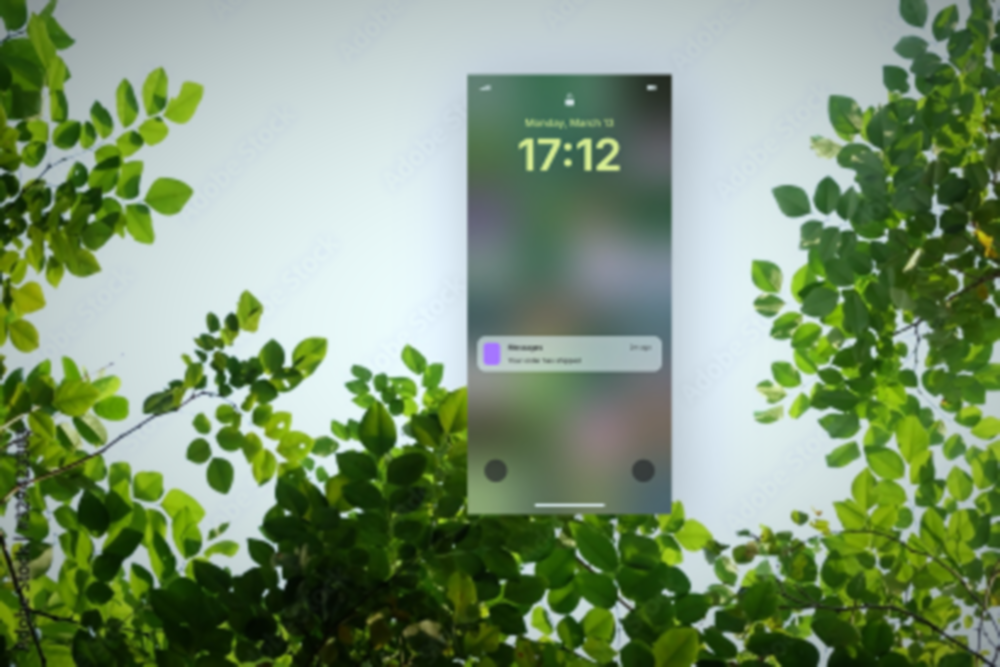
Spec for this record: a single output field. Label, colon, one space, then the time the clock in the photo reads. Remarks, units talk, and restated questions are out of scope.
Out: 17:12
